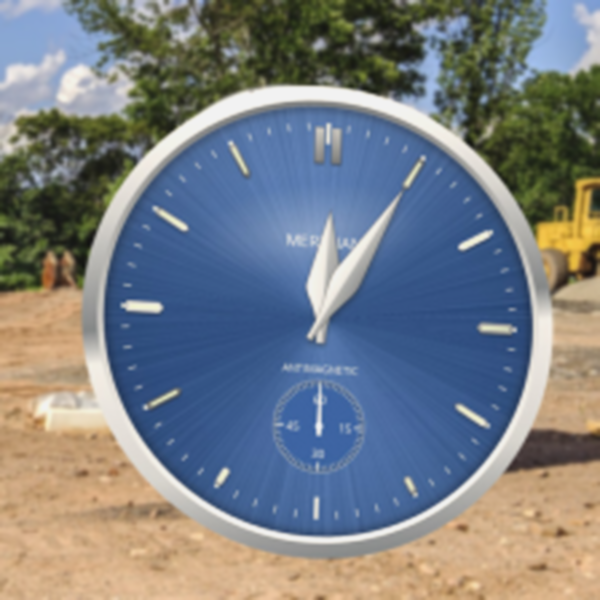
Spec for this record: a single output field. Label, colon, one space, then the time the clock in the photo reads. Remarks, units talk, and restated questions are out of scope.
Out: 12:05
